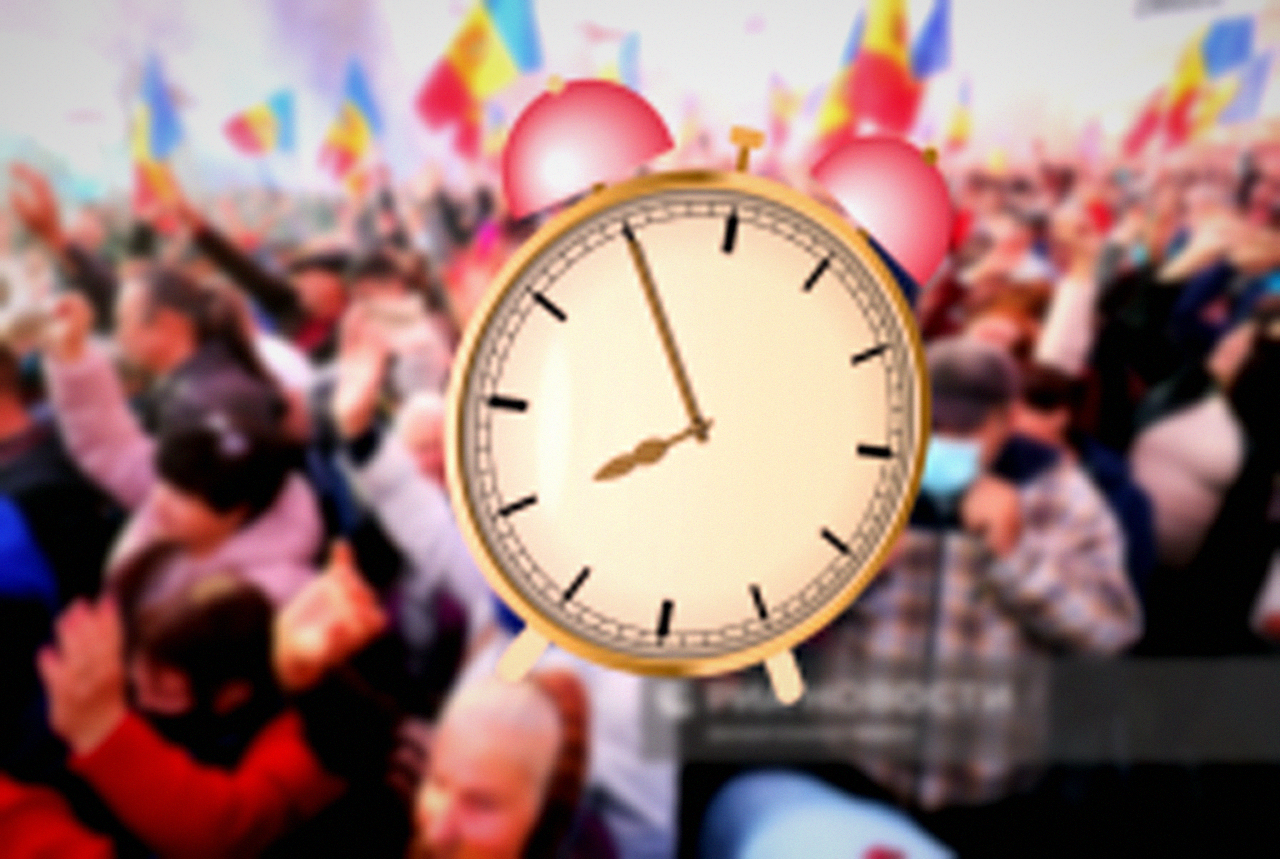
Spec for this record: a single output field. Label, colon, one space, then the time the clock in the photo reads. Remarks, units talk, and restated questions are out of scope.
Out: 7:55
